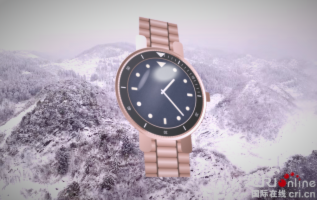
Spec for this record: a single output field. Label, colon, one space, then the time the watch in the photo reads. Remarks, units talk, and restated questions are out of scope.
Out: 1:23
